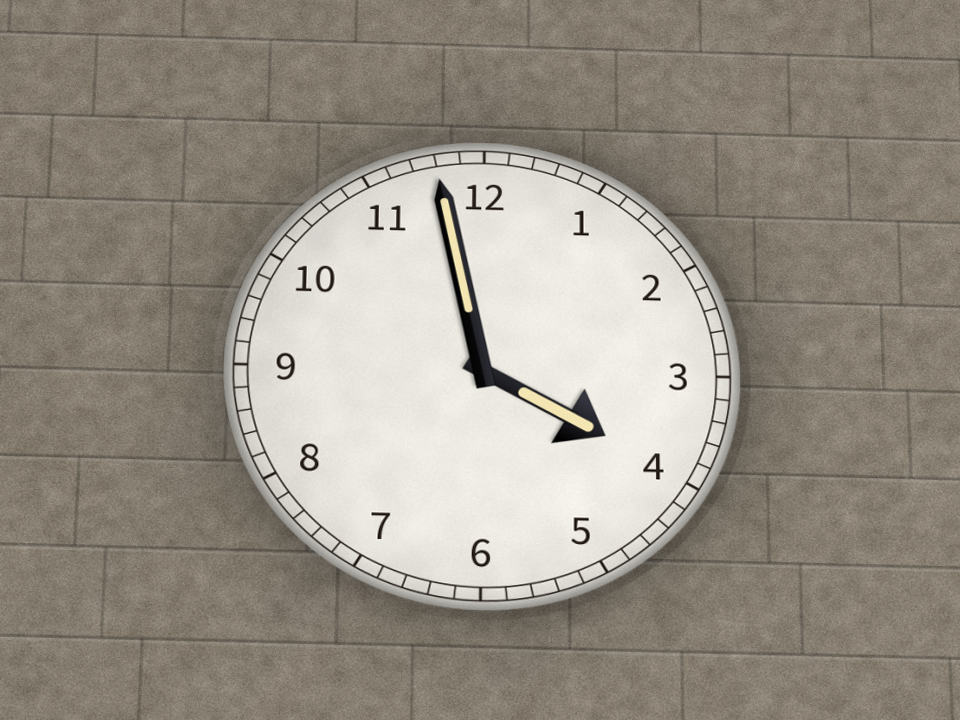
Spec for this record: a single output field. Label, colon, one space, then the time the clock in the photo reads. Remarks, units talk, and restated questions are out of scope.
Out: 3:58
